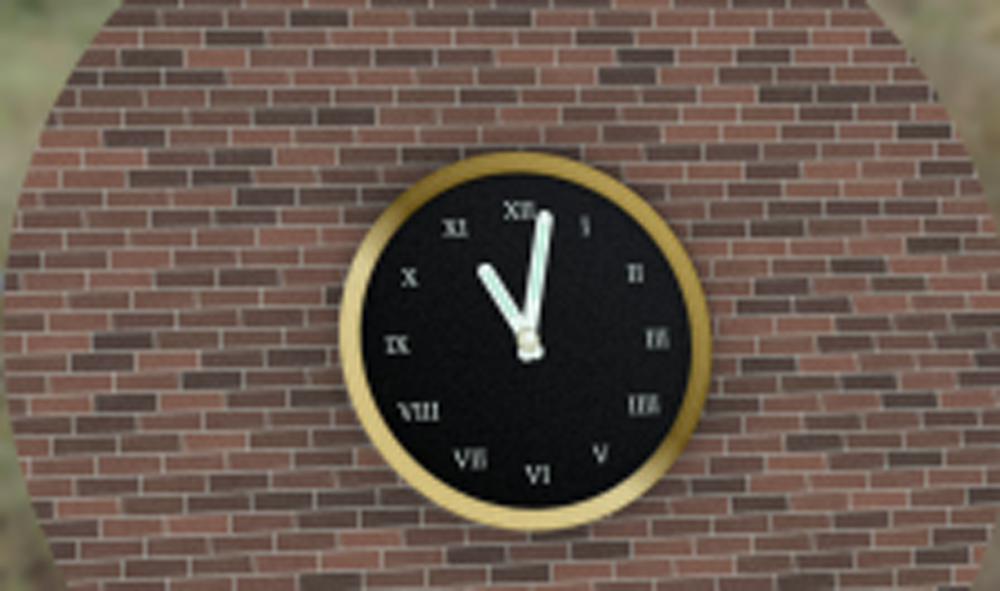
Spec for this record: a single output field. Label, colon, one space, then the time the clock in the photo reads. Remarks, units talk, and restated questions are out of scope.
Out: 11:02
